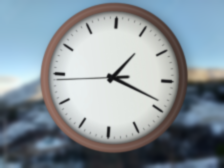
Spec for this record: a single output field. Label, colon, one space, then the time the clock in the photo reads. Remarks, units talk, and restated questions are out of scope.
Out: 1:18:44
